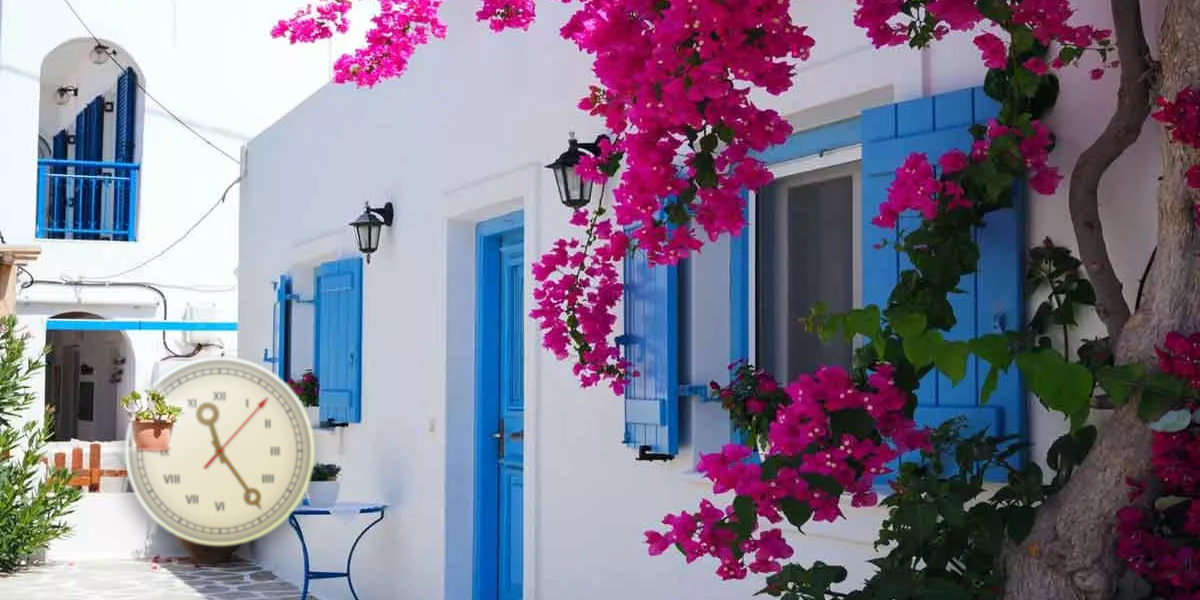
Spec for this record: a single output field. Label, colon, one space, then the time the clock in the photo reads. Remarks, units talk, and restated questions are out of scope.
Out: 11:24:07
